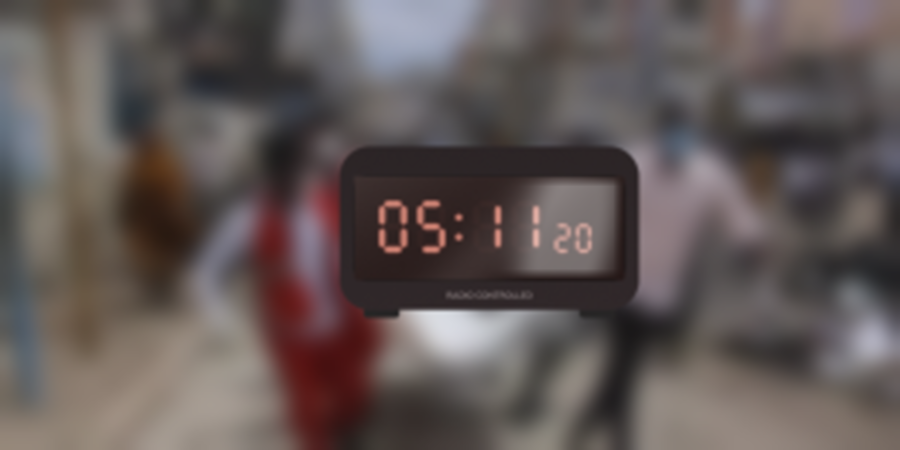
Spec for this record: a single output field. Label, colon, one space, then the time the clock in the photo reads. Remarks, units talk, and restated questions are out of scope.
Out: 5:11:20
